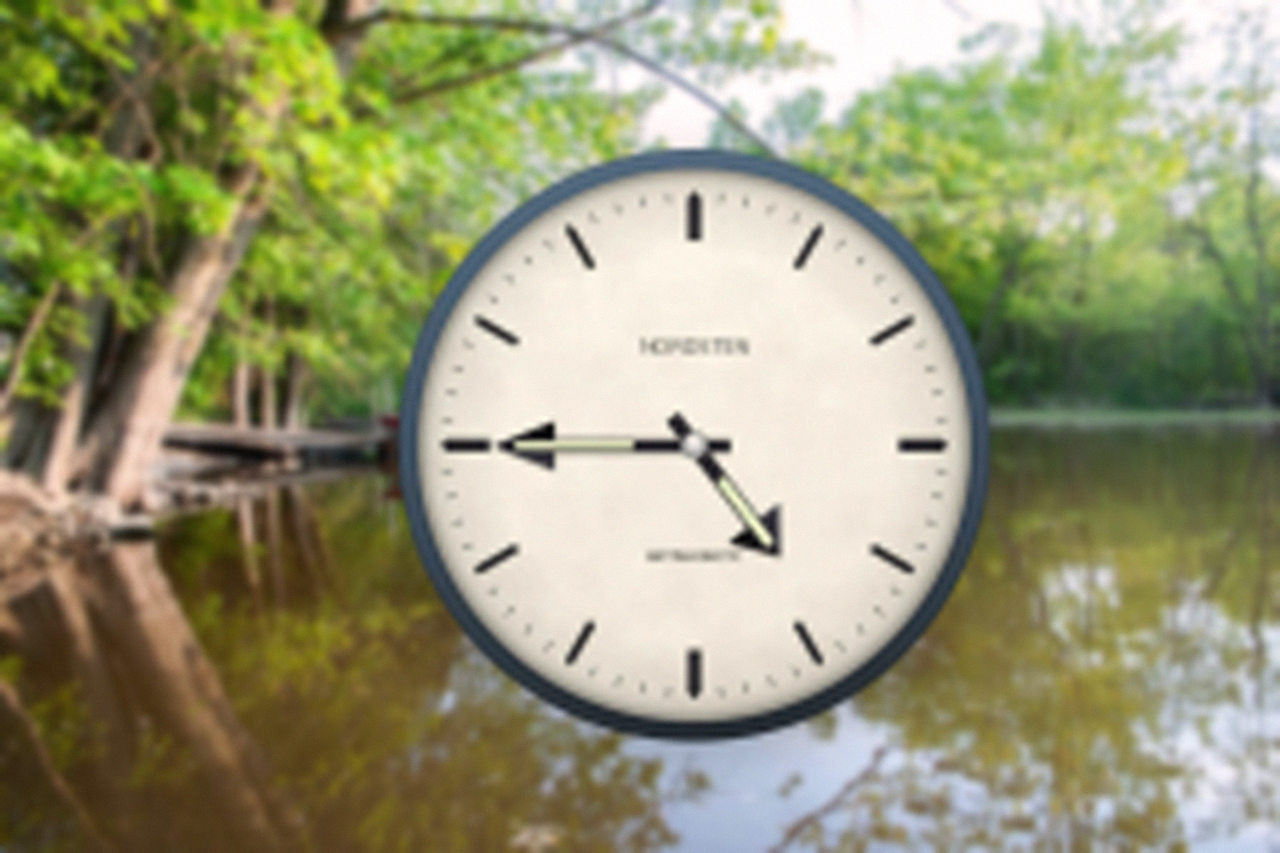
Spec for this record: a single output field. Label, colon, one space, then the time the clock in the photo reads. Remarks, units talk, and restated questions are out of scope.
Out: 4:45
